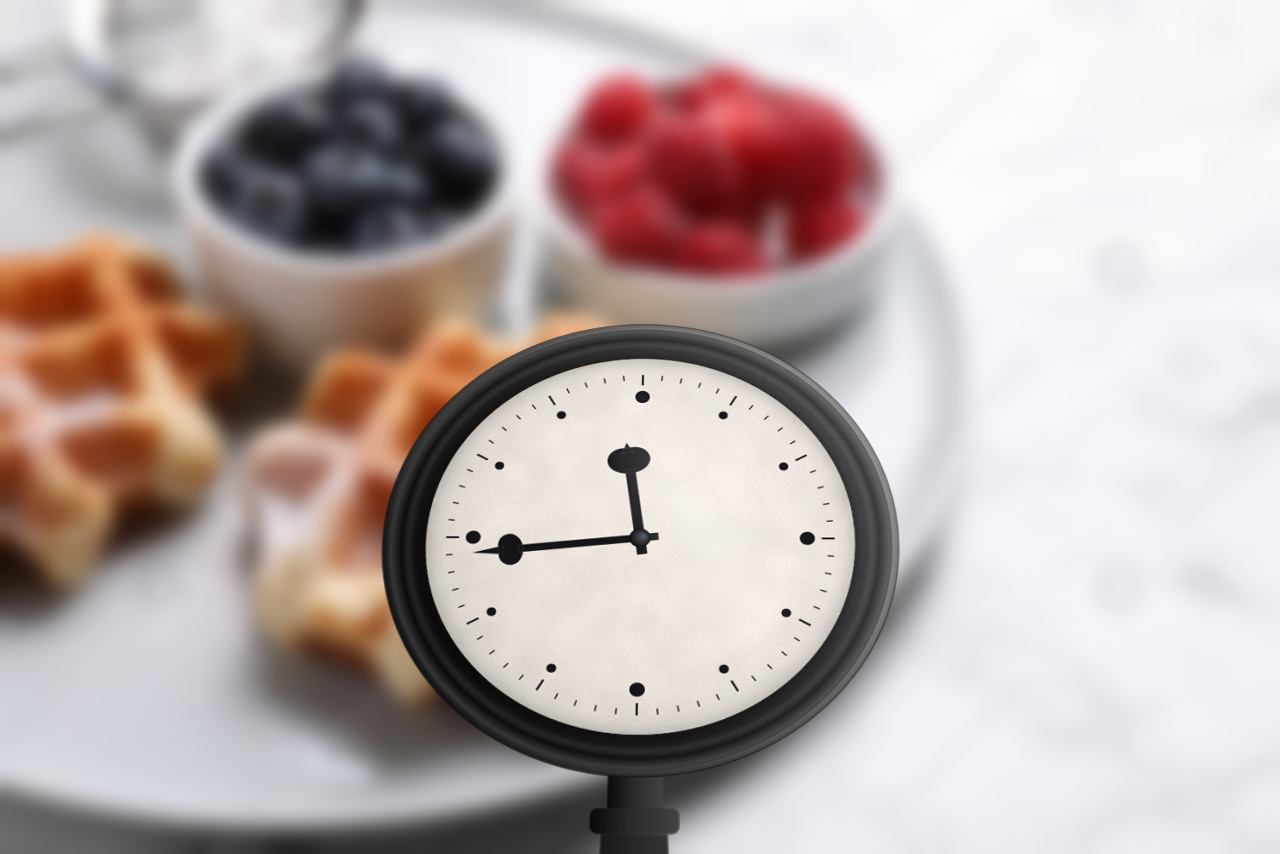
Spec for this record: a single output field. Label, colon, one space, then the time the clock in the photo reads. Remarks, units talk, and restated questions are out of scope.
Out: 11:44
